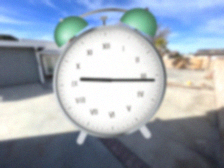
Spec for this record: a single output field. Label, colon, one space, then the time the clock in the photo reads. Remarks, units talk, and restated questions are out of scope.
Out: 9:16
